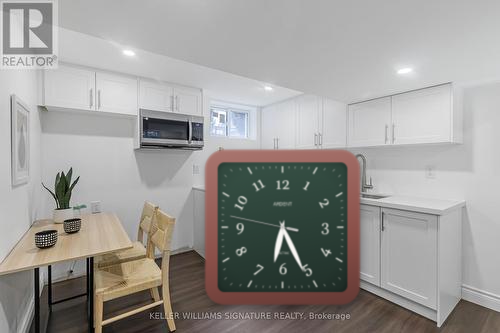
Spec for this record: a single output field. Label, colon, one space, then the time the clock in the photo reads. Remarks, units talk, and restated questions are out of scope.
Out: 6:25:47
